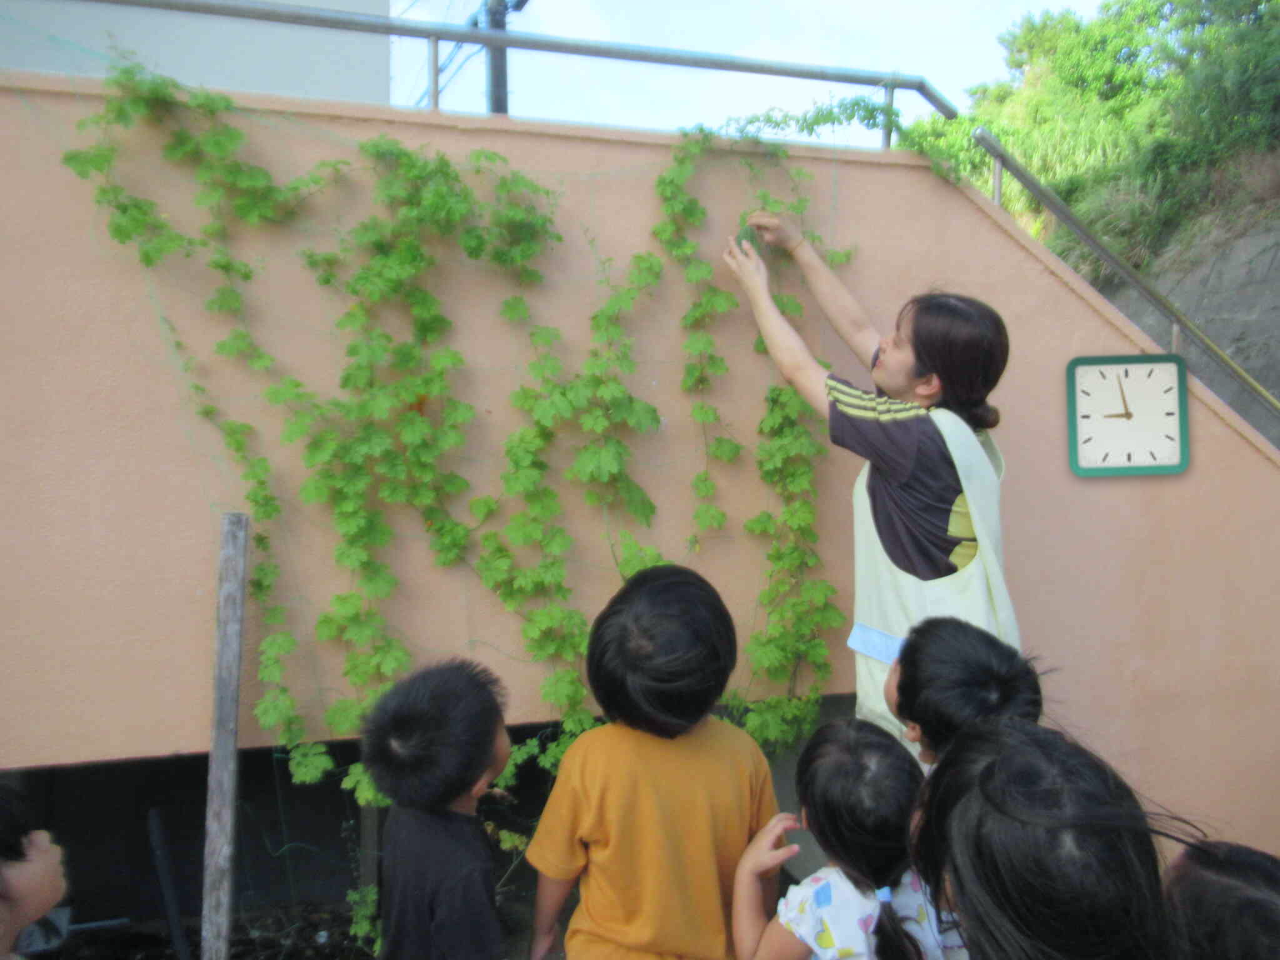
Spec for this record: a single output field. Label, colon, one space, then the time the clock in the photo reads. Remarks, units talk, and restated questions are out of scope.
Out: 8:58
